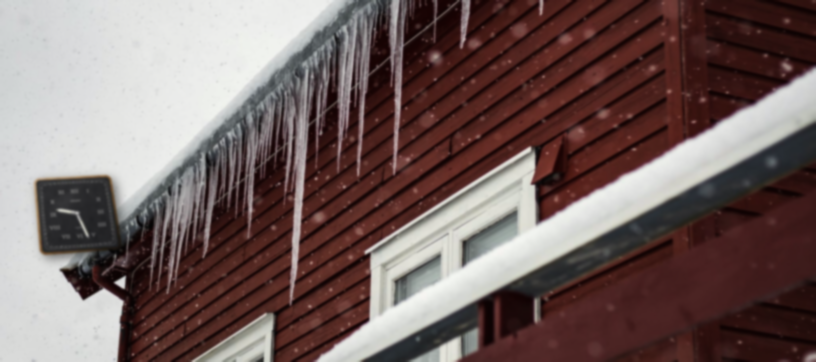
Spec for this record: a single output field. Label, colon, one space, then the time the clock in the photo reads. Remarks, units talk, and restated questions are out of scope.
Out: 9:27
